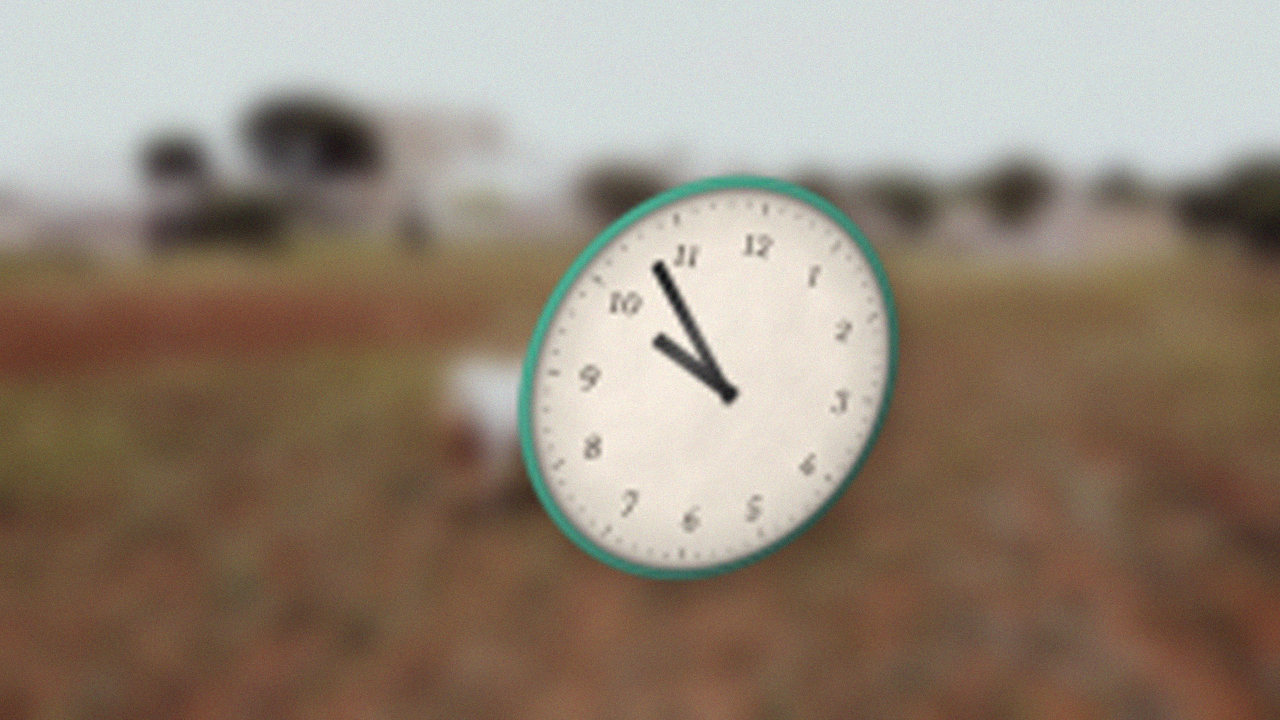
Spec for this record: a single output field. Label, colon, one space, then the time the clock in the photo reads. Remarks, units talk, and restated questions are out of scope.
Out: 9:53
